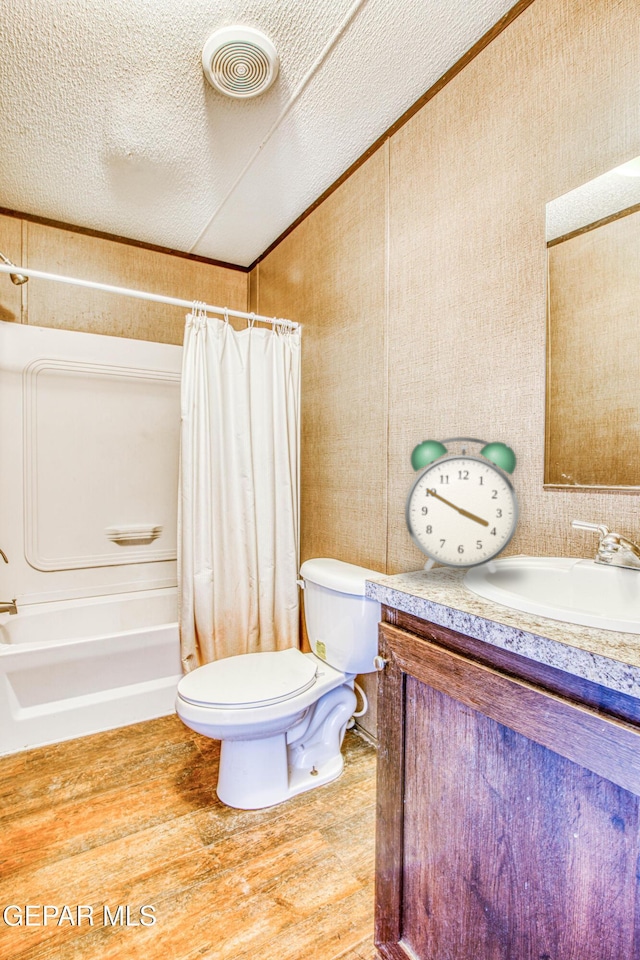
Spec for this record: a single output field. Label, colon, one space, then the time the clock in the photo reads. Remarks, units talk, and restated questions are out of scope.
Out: 3:50
